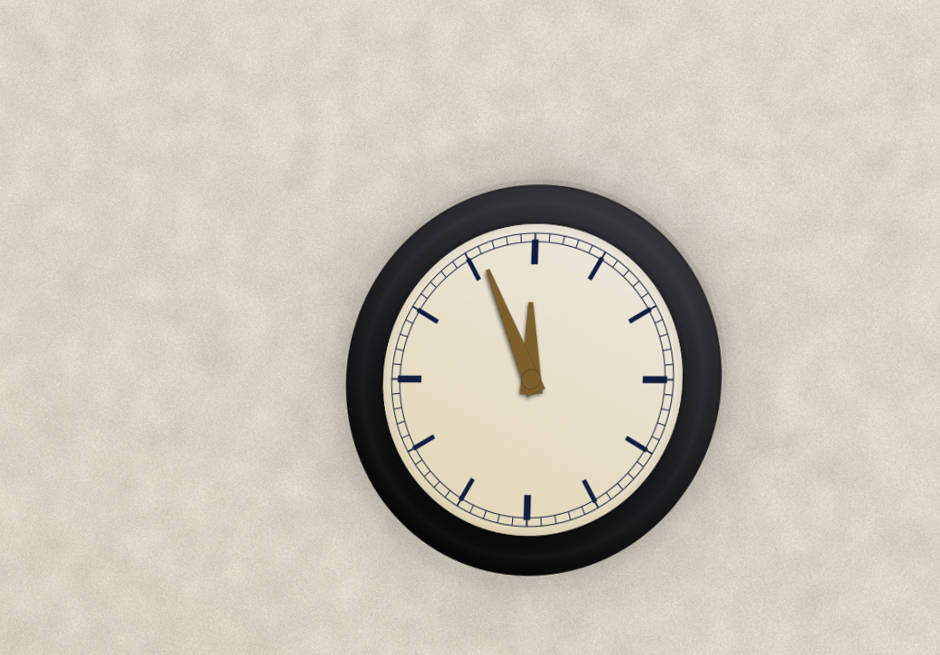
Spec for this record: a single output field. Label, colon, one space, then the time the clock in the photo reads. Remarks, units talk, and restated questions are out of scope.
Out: 11:56
